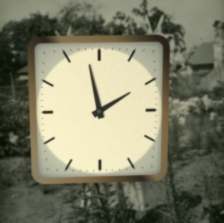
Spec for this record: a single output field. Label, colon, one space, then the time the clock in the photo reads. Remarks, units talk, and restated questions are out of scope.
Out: 1:58
